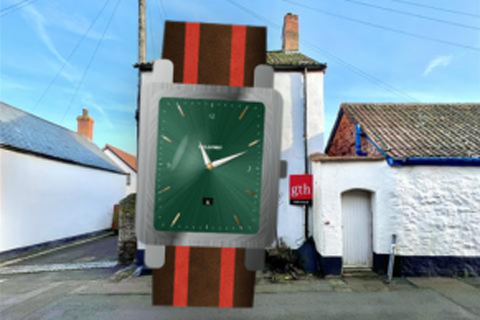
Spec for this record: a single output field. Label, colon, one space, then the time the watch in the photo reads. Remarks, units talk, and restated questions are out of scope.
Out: 11:11
